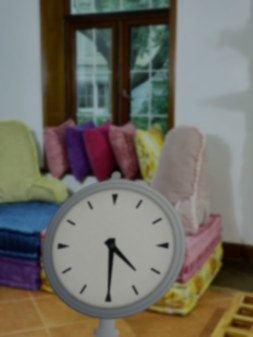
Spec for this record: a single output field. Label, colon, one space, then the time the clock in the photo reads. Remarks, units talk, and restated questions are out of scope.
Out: 4:30
